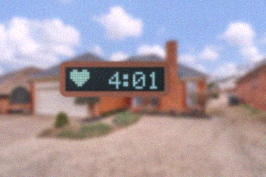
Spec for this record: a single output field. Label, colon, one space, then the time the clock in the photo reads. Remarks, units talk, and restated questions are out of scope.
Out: 4:01
